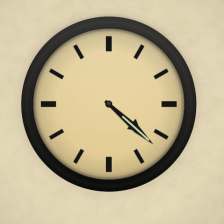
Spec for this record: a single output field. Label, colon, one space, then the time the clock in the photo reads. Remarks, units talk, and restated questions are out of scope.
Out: 4:22
